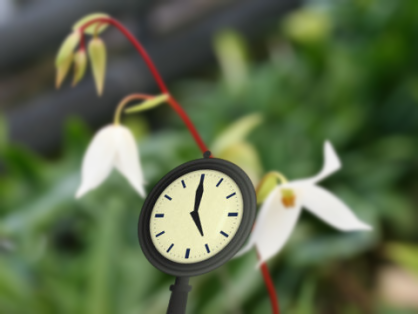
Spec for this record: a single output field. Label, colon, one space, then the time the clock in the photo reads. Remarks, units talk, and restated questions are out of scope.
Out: 5:00
